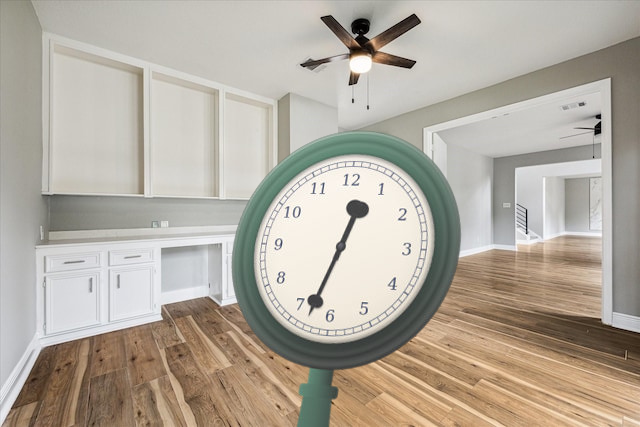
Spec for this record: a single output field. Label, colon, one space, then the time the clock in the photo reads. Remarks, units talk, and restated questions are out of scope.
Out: 12:33
